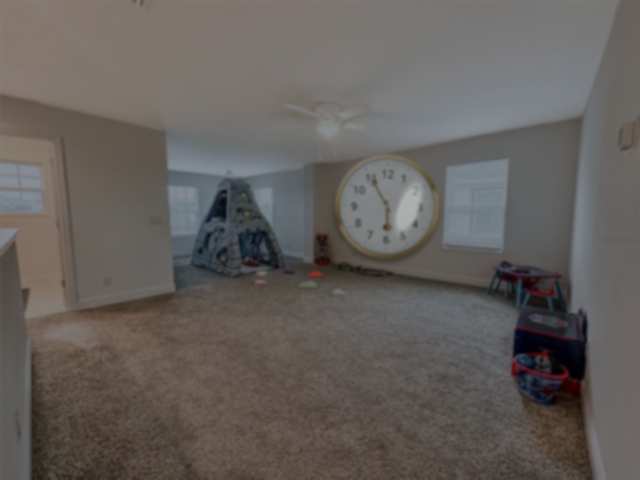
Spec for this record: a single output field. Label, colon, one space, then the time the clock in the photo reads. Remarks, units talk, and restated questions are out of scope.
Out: 5:55
